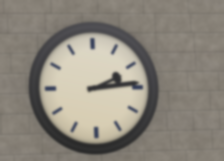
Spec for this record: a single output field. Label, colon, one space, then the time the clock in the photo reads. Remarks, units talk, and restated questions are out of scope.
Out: 2:14
